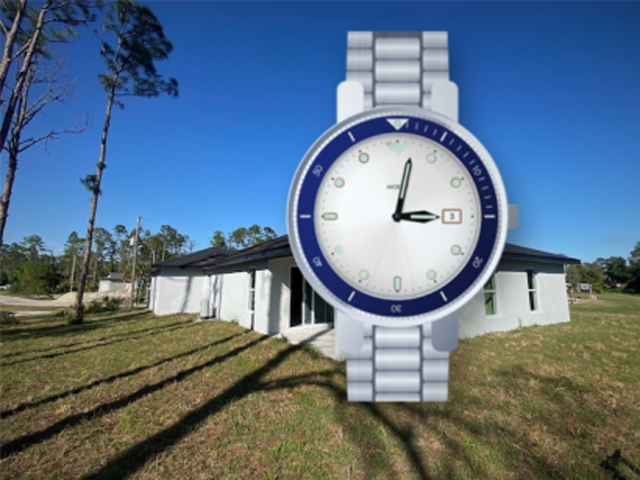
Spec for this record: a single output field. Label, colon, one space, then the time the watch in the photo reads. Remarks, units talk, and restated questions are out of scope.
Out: 3:02
